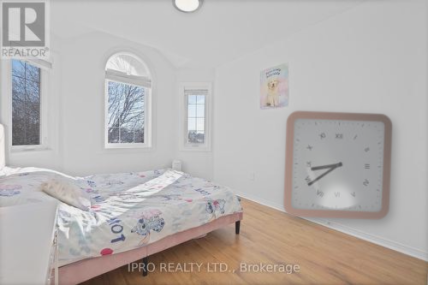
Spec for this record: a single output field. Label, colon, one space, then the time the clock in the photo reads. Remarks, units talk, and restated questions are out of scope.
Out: 8:39
